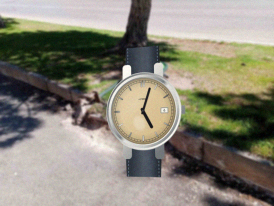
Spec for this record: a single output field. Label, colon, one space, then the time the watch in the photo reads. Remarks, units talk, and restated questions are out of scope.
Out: 5:03
